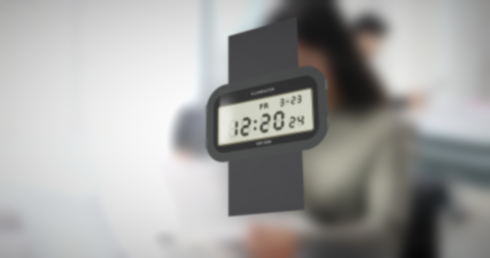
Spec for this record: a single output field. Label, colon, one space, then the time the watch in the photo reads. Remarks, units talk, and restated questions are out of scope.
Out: 12:20:24
